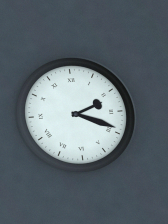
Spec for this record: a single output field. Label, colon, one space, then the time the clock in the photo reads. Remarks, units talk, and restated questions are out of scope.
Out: 2:19
